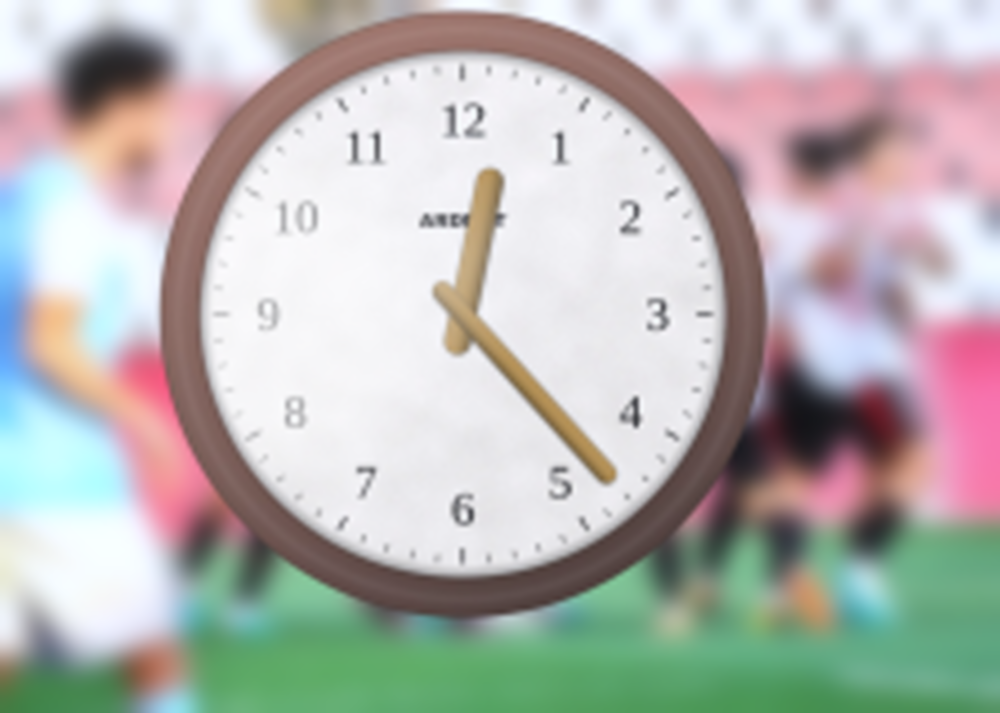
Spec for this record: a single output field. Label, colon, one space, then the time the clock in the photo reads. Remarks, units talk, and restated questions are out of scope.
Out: 12:23
